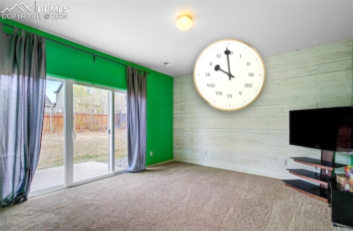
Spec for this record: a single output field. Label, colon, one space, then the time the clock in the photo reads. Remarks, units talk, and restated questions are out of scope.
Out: 9:59
